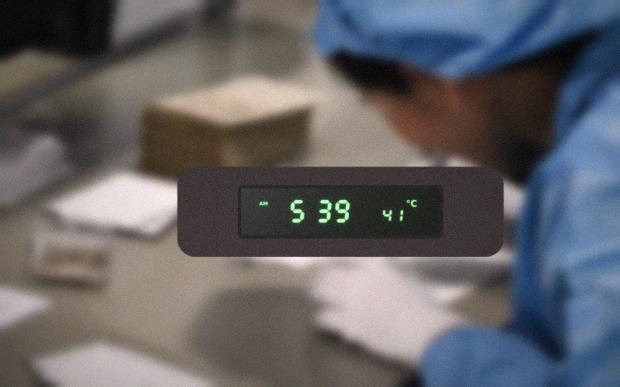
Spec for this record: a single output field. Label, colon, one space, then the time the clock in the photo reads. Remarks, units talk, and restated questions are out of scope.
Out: 5:39
